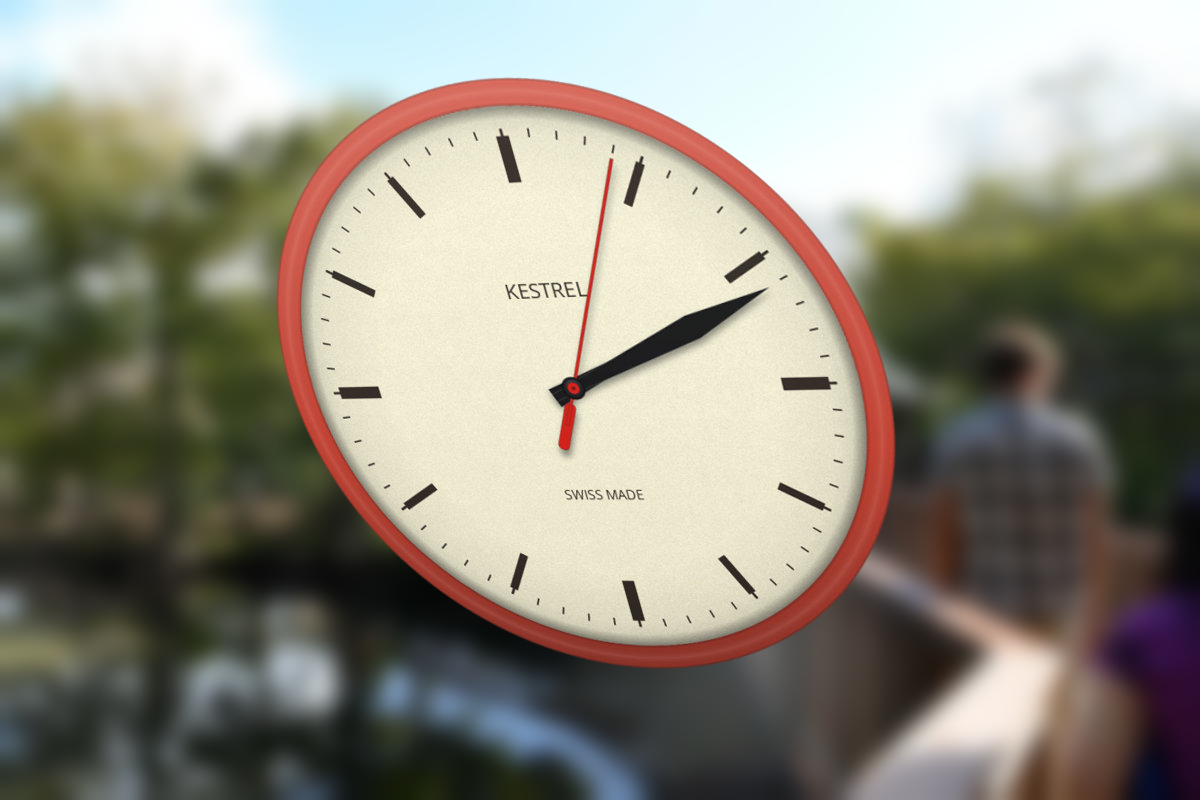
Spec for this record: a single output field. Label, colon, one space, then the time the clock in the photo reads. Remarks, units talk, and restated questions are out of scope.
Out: 2:11:04
